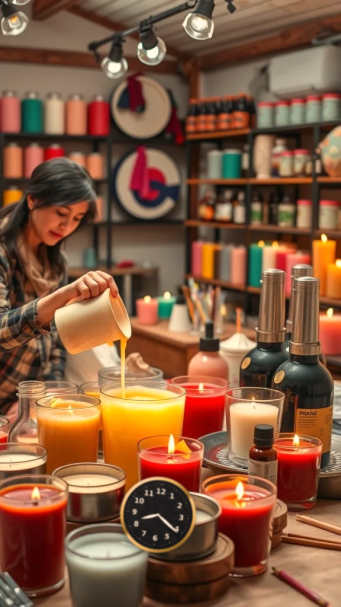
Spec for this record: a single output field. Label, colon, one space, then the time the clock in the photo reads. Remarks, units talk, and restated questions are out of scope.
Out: 8:21
